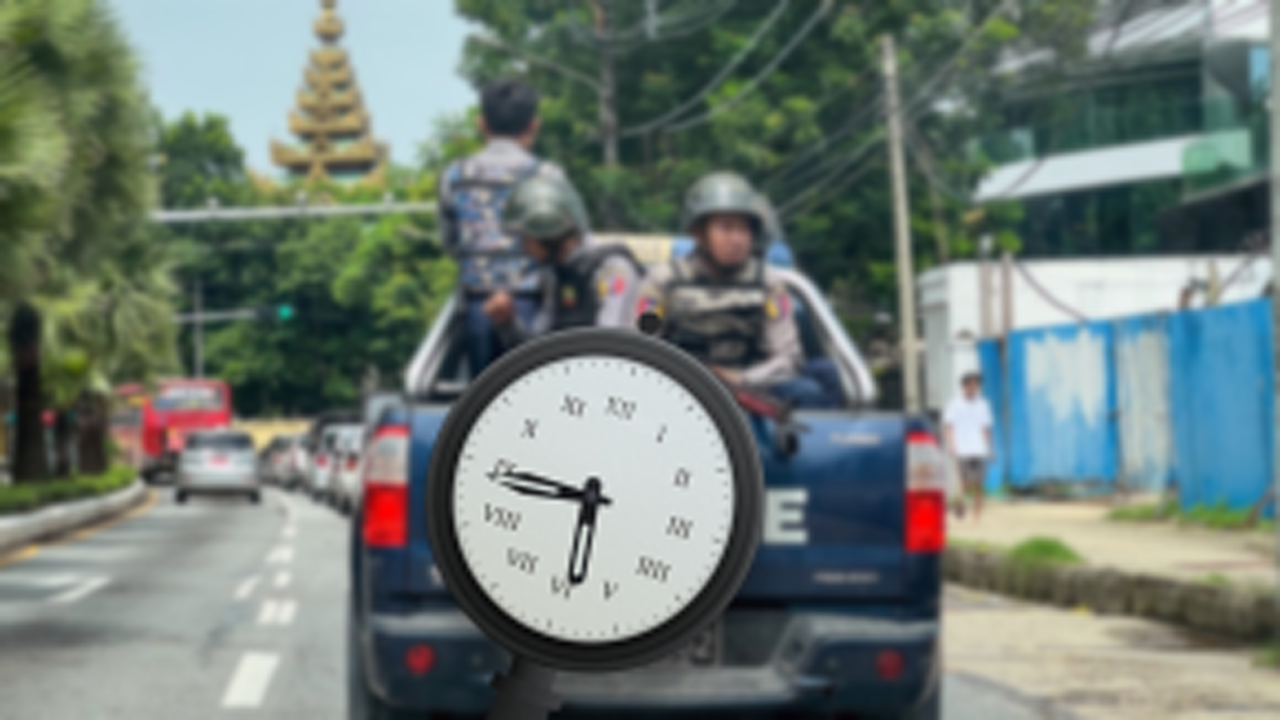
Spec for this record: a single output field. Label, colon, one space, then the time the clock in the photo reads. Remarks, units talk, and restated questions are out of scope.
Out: 5:44
